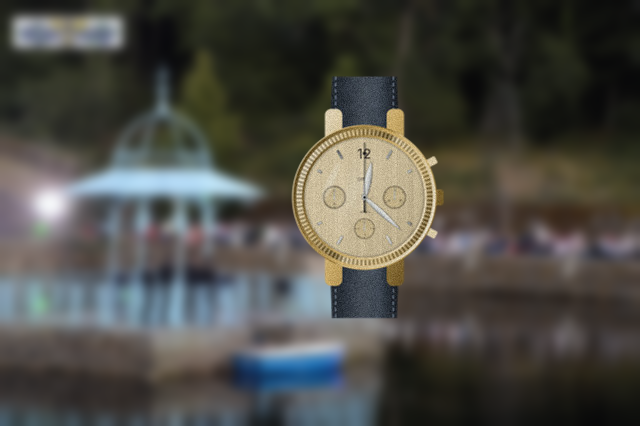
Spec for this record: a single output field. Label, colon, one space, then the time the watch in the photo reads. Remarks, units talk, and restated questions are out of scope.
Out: 12:22
